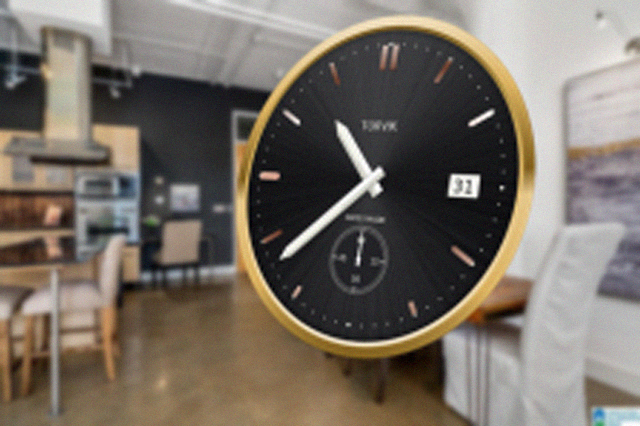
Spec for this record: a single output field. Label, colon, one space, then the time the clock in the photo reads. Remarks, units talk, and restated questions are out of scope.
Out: 10:38
